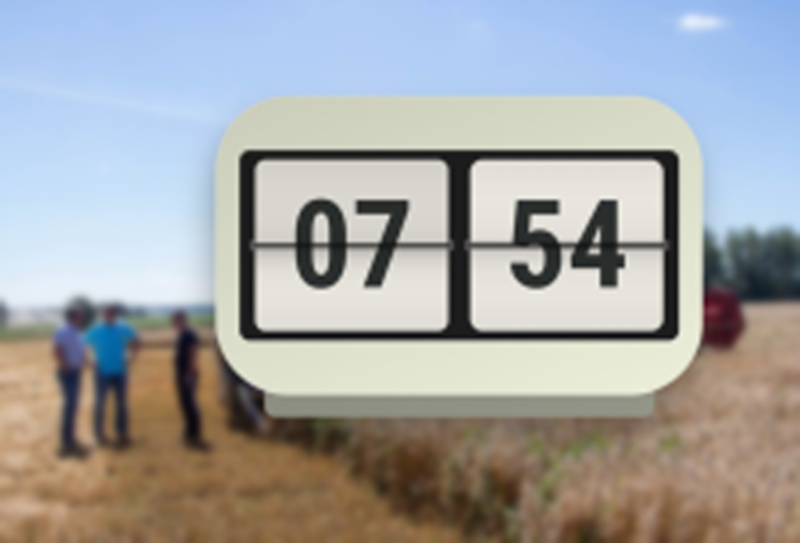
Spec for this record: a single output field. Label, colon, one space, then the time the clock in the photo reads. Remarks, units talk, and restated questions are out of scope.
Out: 7:54
